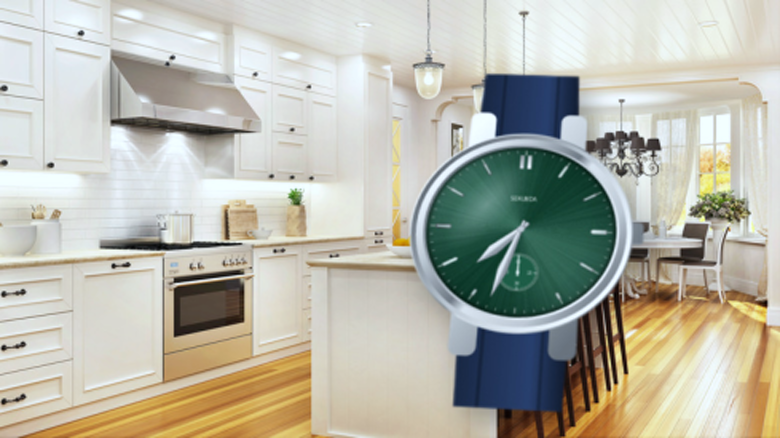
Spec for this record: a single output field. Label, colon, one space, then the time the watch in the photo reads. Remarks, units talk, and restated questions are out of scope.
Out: 7:33
